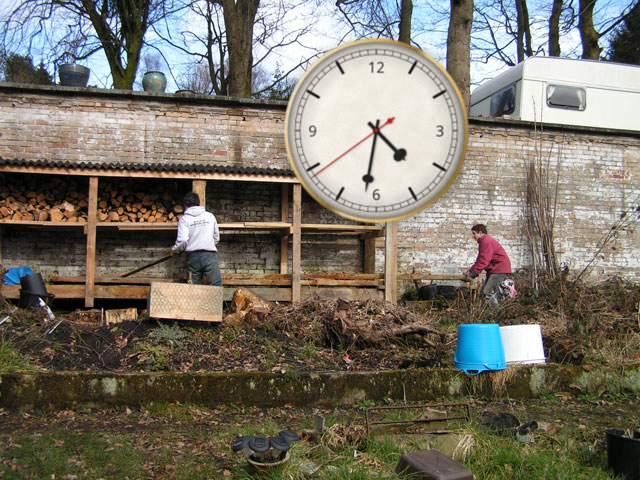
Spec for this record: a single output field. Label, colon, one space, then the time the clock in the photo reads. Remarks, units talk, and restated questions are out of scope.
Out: 4:31:39
